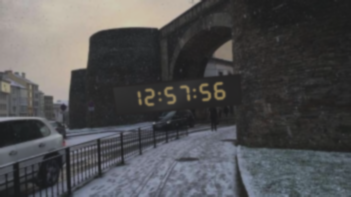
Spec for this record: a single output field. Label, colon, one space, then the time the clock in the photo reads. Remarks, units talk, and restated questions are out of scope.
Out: 12:57:56
